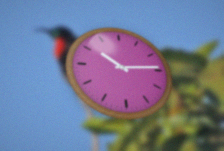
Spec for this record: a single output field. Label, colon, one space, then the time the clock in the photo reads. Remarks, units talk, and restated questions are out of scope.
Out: 10:14
